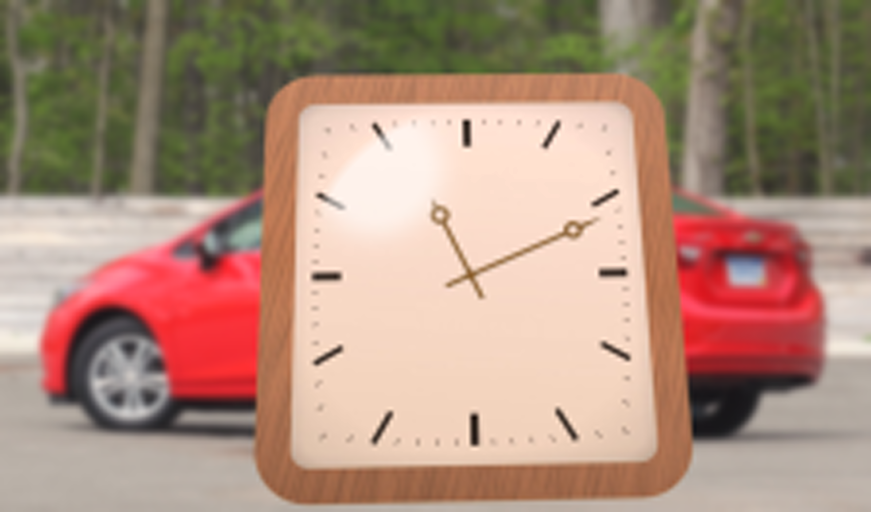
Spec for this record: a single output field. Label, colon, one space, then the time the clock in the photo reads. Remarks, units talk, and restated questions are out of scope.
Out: 11:11
